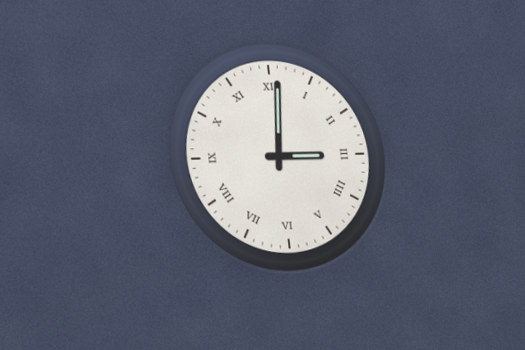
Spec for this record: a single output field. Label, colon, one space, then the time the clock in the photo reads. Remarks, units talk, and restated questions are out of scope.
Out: 3:01
